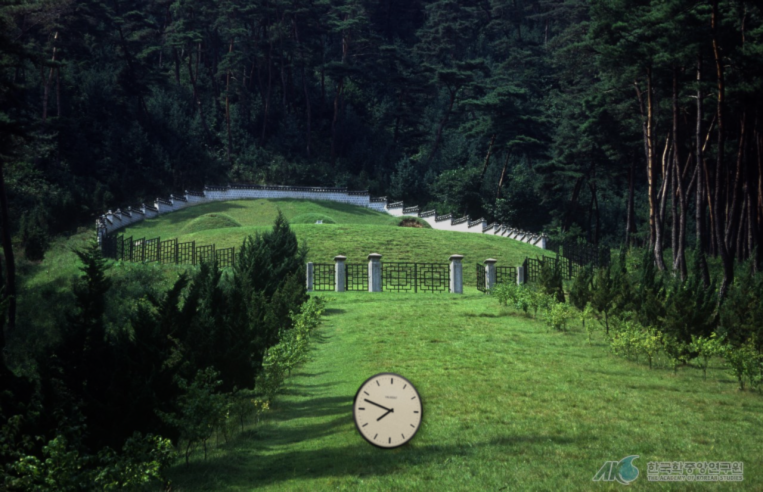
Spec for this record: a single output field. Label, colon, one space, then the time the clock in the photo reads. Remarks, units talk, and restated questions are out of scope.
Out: 7:48
